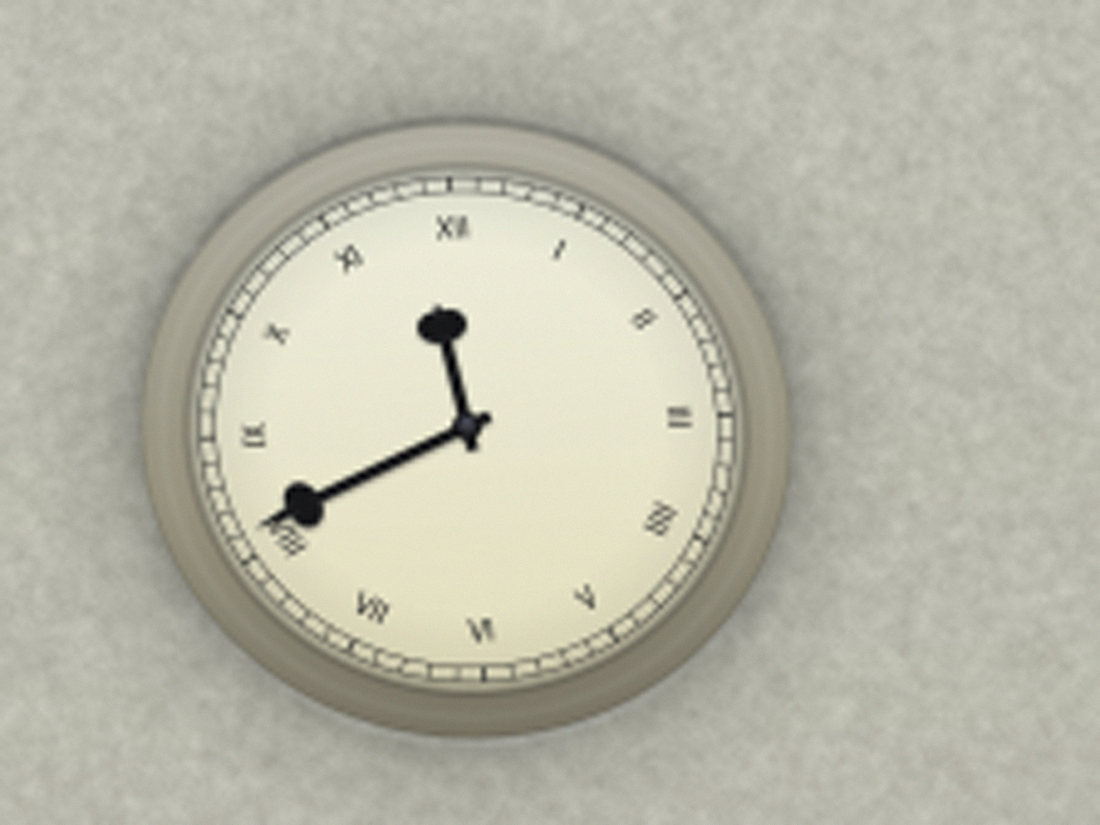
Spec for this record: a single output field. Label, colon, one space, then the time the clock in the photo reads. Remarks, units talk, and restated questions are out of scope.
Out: 11:41
